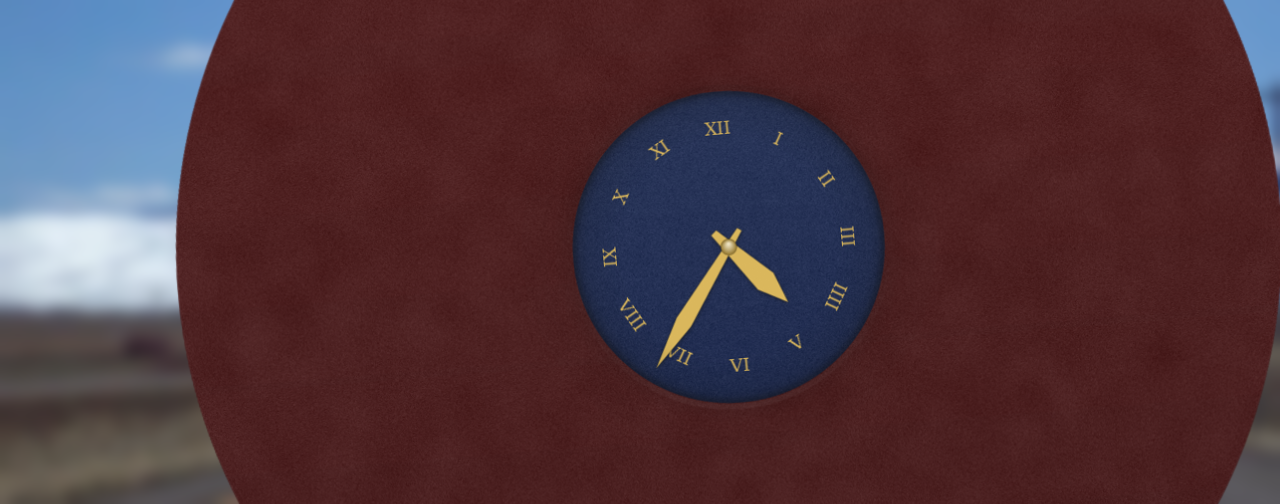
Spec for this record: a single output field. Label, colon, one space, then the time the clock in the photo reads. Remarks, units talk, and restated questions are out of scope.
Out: 4:36
